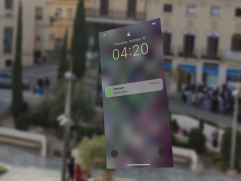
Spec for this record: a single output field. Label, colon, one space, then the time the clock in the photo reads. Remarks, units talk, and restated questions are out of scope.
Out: 4:20
